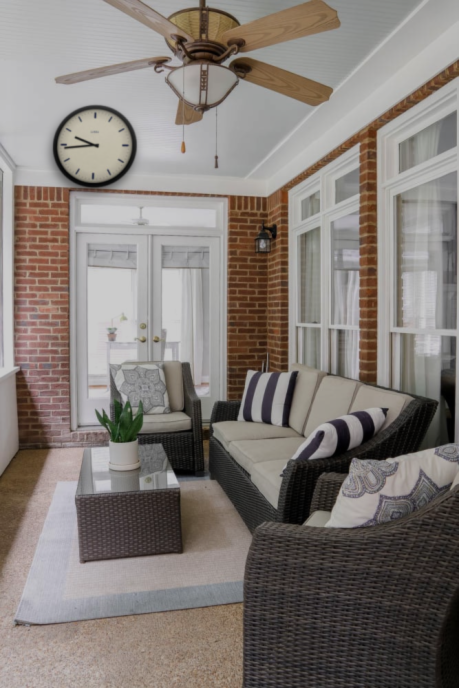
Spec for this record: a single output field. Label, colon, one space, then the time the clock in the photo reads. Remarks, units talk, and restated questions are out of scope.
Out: 9:44
